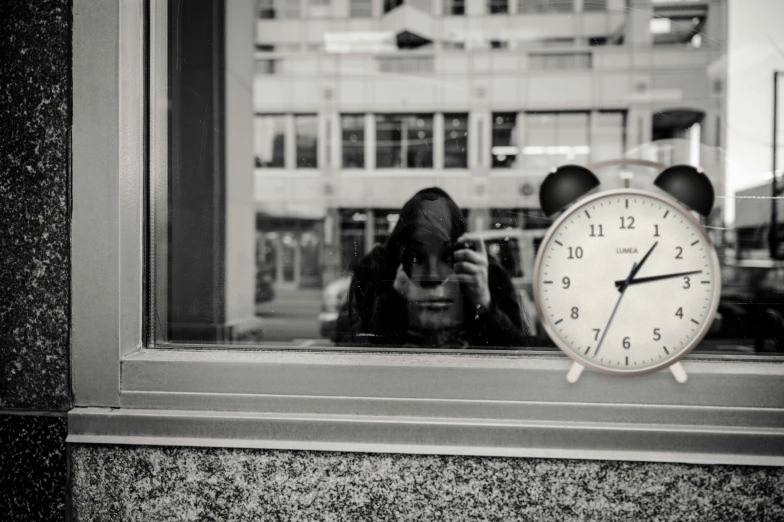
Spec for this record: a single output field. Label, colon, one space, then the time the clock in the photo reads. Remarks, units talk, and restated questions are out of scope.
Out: 1:13:34
